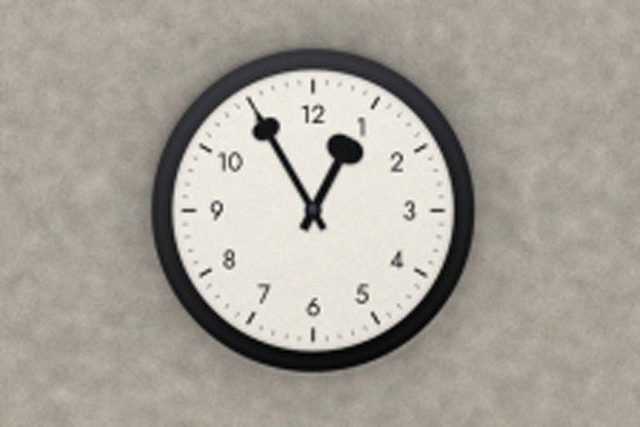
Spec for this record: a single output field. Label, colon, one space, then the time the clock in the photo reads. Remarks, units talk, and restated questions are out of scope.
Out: 12:55
